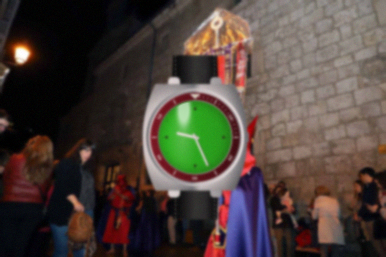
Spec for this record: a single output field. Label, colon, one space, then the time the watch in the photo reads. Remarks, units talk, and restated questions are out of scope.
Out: 9:26
